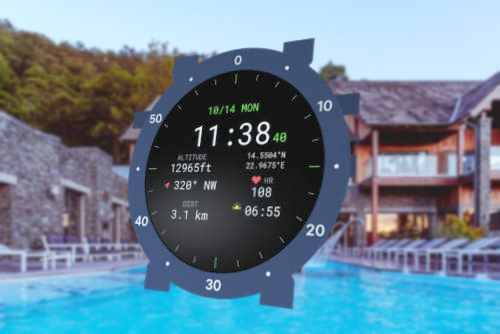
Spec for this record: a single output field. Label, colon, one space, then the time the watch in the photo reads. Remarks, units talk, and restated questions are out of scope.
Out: 11:38:40
